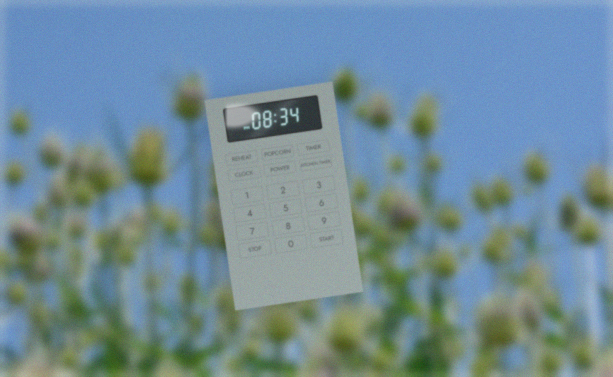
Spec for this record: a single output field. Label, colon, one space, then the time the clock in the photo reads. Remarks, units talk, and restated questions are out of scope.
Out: 8:34
